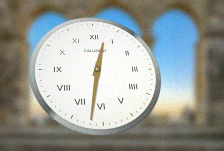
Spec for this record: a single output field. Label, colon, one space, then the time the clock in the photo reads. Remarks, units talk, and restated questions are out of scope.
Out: 12:32
